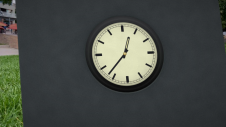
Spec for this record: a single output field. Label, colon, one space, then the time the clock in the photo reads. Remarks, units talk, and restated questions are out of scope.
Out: 12:37
